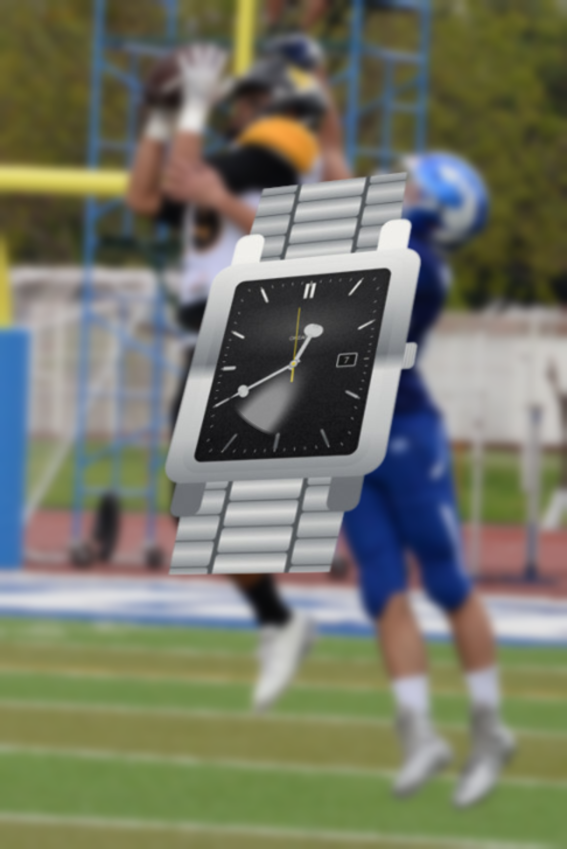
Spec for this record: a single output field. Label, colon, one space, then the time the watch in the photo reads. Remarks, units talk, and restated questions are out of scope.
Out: 12:39:59
